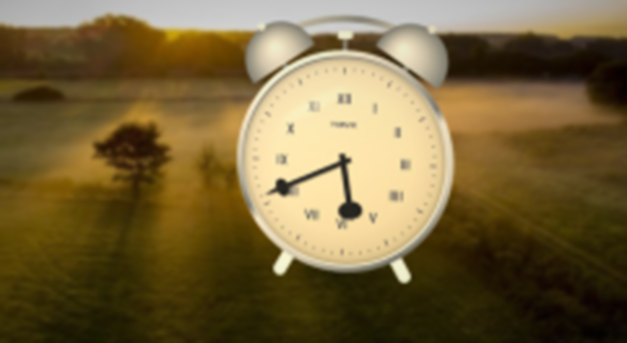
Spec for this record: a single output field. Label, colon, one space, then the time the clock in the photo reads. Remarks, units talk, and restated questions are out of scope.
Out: 5:41
